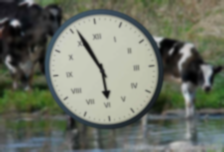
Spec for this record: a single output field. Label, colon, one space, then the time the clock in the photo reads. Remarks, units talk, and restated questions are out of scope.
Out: 5:56
